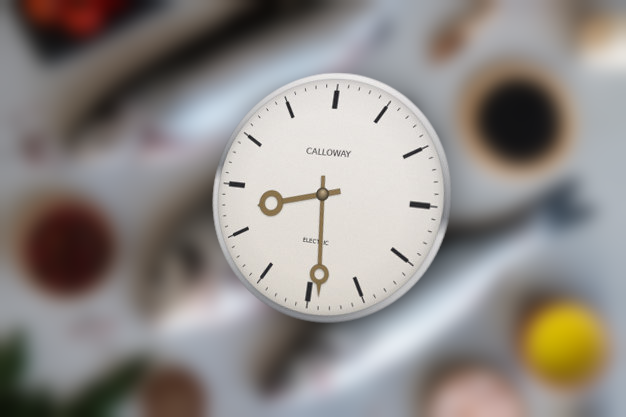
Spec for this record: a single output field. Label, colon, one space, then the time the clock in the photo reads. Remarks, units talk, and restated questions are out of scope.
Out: 8:29
